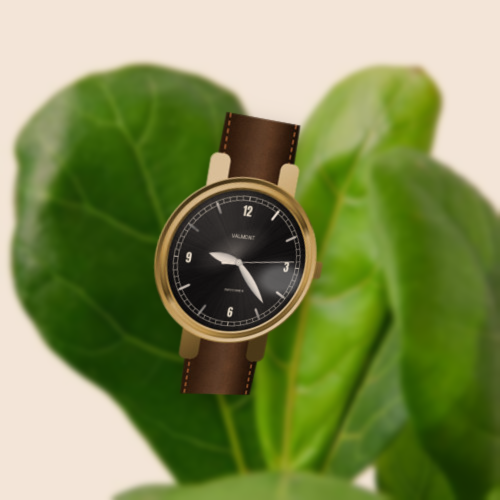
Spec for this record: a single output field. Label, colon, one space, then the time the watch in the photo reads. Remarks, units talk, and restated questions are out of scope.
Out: 9:23:14
